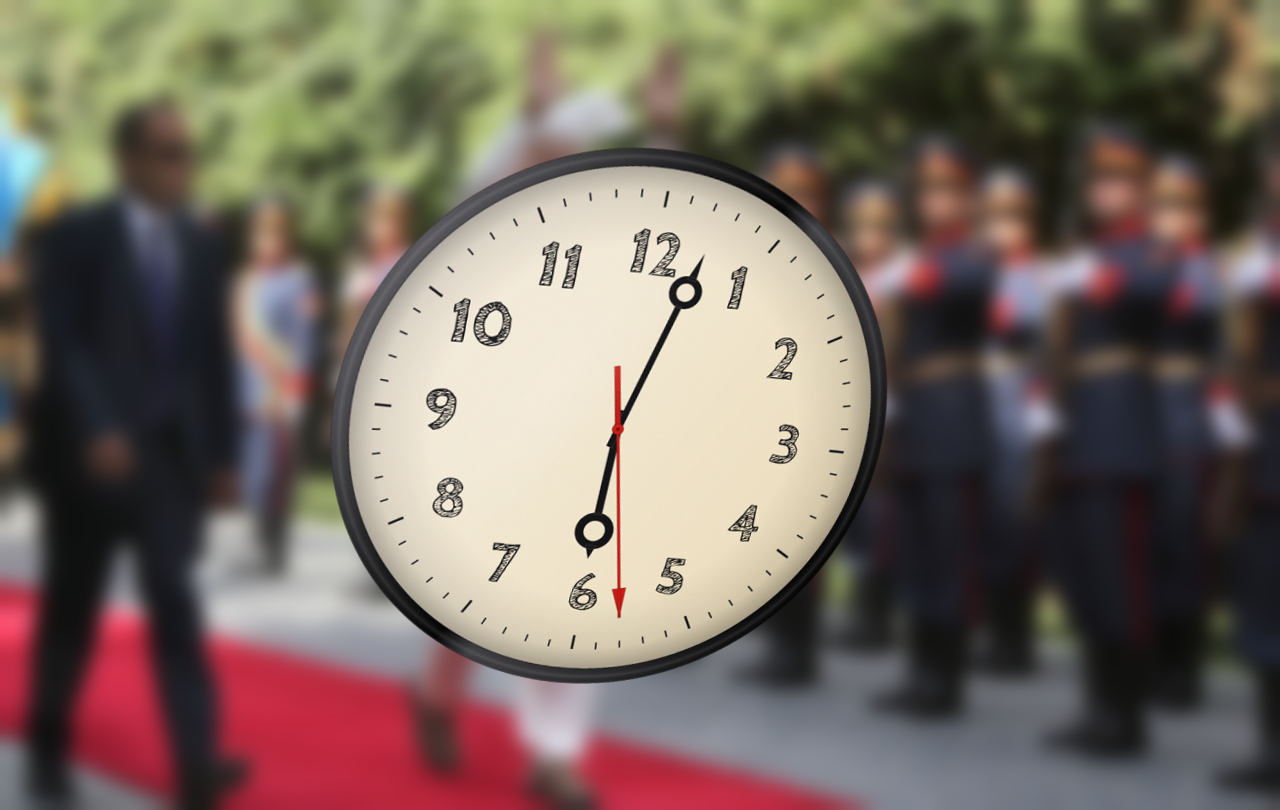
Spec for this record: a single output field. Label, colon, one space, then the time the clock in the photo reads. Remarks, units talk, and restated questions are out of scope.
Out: 6:02:28
